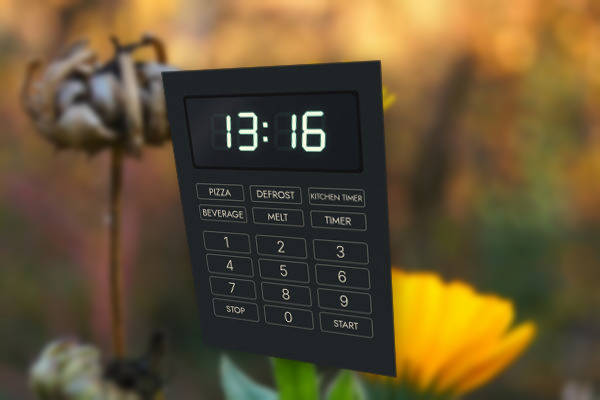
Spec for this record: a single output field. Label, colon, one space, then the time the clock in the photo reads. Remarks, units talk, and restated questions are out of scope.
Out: 13:16
